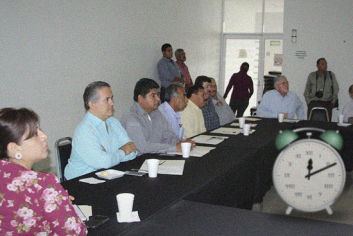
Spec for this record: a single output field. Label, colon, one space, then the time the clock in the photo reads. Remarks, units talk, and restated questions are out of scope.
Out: 12:11
